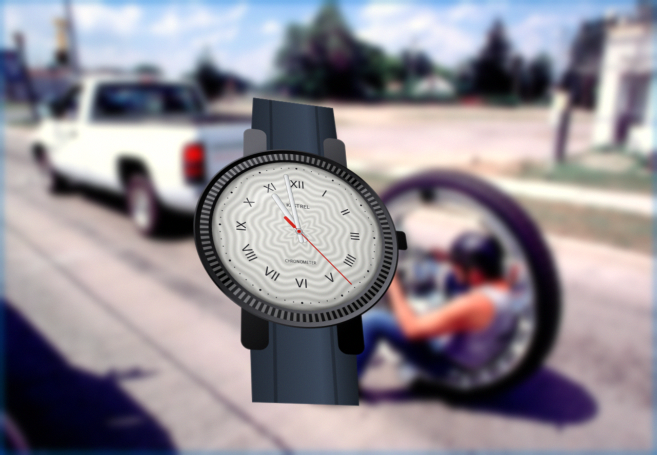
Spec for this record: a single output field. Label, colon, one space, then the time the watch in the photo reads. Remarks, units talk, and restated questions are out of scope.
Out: 10:58:23
